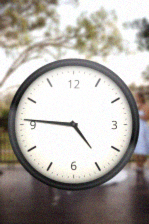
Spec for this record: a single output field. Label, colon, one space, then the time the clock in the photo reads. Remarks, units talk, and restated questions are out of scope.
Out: 4:46
